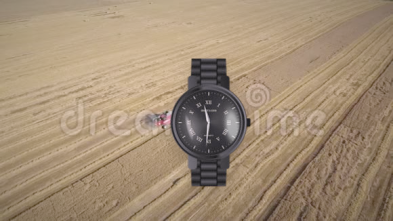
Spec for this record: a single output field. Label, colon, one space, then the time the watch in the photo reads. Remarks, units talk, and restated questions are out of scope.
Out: 11:31
